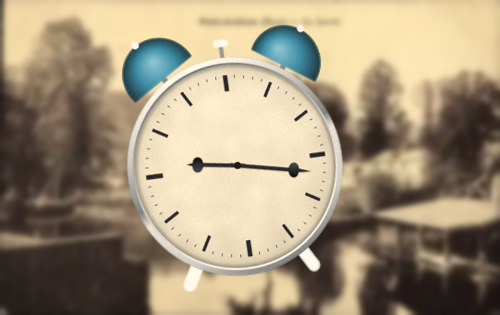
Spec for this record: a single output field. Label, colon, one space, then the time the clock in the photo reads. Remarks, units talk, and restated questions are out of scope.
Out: 9:17
